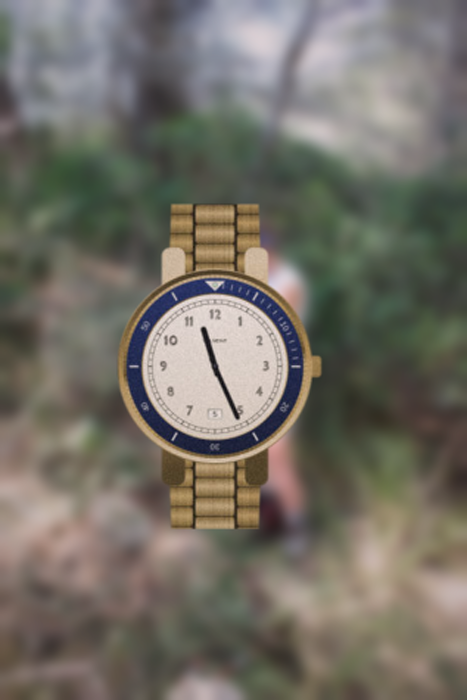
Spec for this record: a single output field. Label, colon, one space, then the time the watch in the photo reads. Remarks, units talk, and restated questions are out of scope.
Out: 11:26
